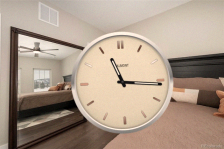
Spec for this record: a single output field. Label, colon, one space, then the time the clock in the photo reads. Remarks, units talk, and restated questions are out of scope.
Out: 11:16
